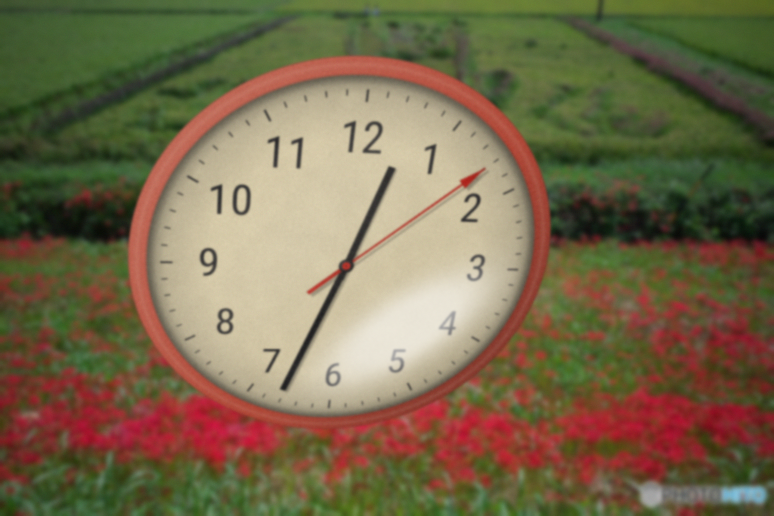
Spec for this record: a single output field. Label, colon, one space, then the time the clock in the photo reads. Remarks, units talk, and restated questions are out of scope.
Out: 12:33:08
